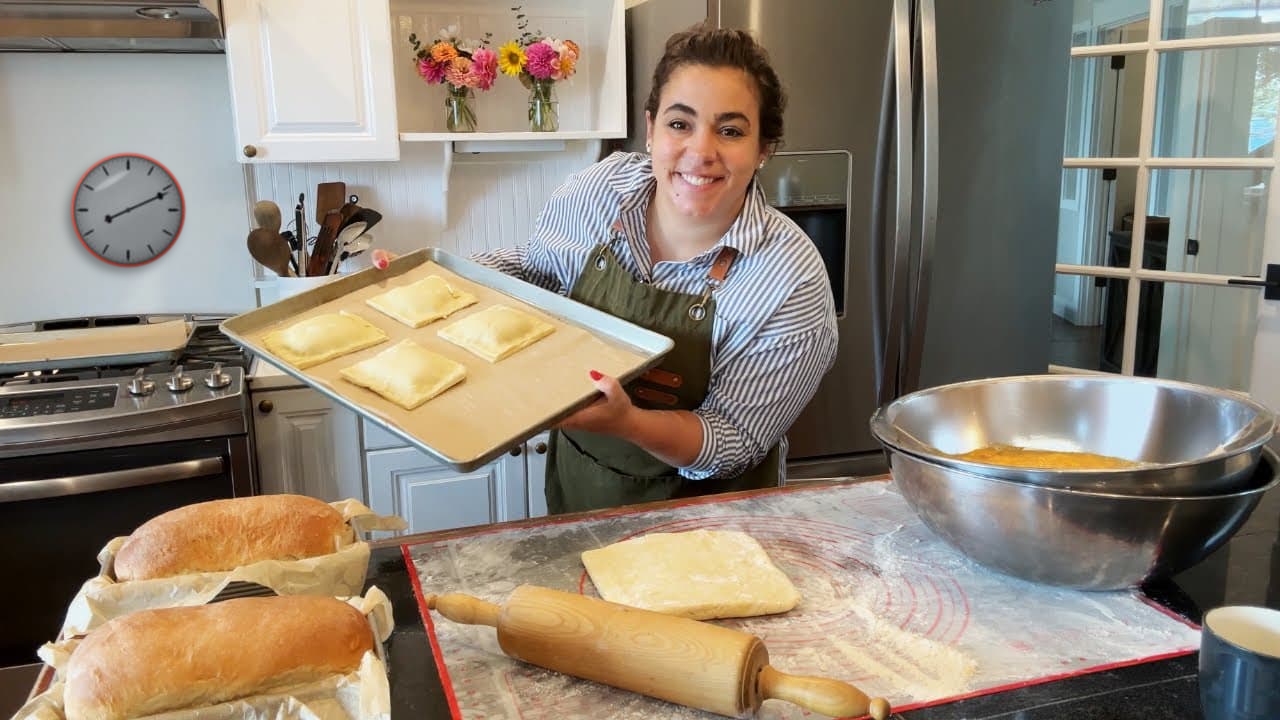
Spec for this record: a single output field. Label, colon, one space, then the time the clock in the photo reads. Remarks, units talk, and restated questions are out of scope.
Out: 8:11
